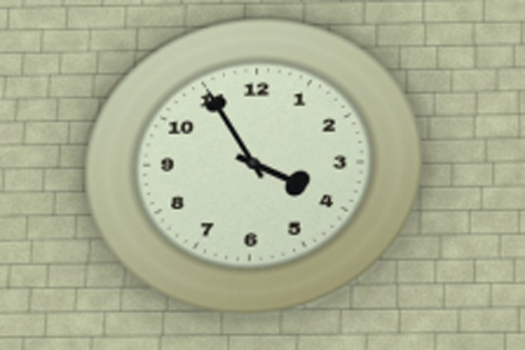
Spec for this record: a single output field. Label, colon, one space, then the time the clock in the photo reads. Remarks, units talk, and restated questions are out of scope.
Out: 3:55
